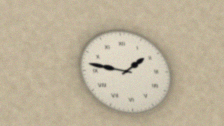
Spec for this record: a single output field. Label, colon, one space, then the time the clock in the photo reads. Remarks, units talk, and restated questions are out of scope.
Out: 1:47
